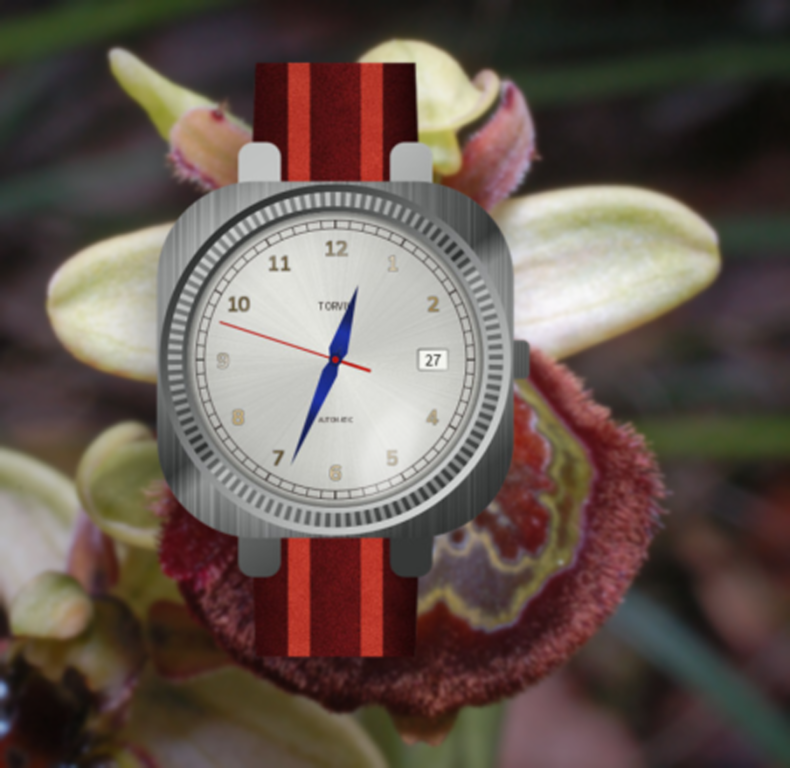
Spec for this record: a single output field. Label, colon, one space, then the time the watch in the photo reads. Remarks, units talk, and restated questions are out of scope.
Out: 12:33:48
